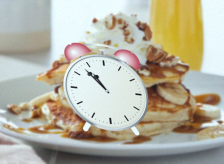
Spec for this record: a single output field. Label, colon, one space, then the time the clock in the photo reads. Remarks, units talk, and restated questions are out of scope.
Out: 10:53
